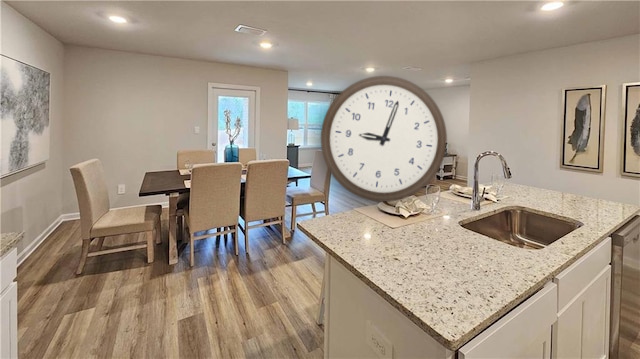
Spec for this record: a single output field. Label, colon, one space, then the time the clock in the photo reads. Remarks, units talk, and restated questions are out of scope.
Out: 9:02
